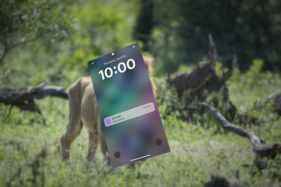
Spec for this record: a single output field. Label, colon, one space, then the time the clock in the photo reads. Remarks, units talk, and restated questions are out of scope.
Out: 10:00
